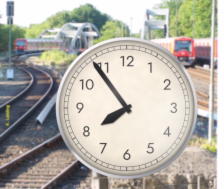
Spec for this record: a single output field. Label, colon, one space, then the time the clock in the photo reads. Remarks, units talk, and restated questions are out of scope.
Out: 7:54
